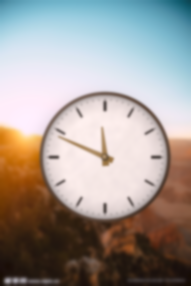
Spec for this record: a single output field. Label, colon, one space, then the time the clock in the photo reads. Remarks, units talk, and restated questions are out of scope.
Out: 11:49
